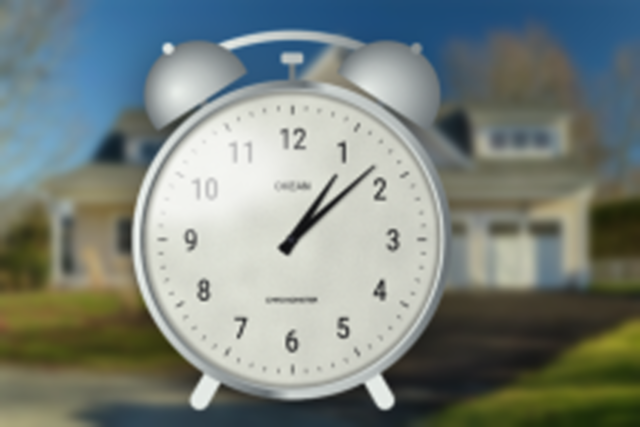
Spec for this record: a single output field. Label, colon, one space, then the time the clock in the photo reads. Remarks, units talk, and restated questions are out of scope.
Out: 1:08
